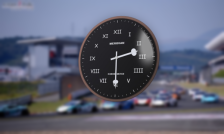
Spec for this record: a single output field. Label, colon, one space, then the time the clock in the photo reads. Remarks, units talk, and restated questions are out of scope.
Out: 2:30
